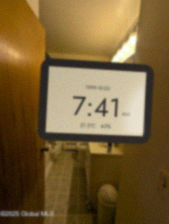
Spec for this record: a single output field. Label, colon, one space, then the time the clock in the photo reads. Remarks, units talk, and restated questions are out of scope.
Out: 7:41
